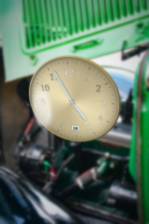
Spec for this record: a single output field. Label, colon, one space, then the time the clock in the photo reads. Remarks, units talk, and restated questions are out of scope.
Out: 4:56
